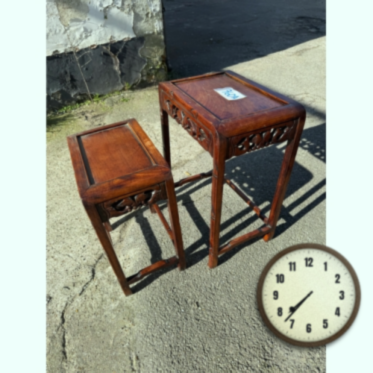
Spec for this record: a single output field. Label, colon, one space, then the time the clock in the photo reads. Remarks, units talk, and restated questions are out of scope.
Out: 7:37
